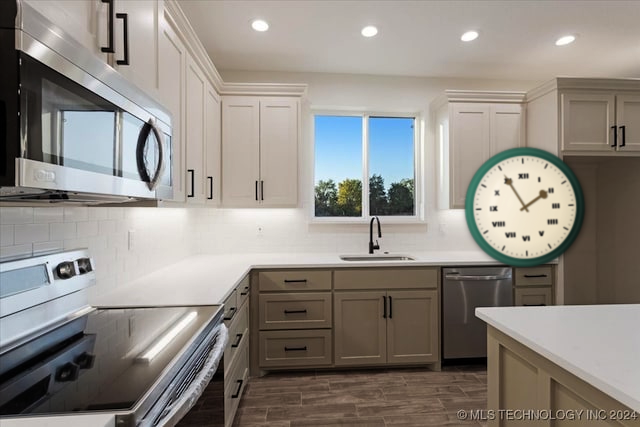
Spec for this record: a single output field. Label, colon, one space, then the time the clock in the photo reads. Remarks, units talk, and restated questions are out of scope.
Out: 1:55
